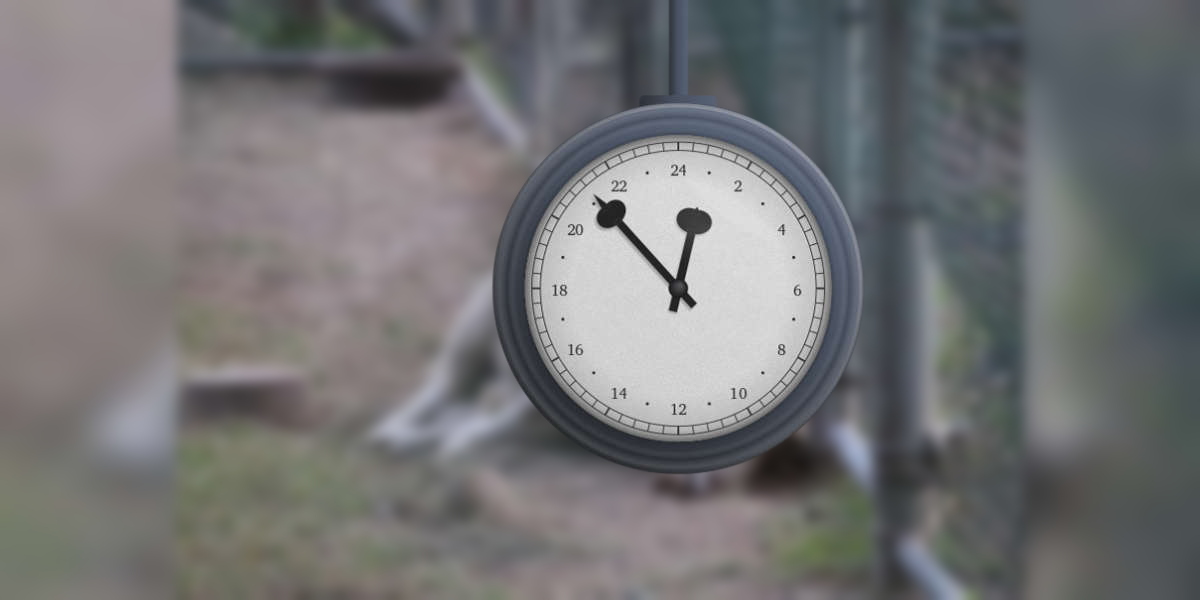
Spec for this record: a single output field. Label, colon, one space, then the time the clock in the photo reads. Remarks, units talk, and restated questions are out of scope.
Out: 0:53
